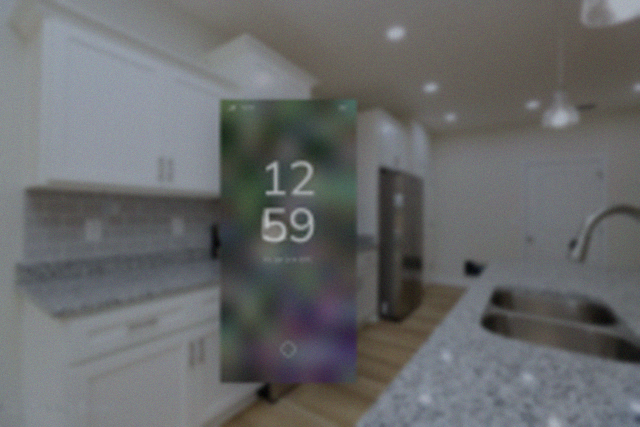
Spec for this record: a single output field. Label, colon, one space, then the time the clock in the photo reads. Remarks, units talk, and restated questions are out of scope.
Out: 12:59
